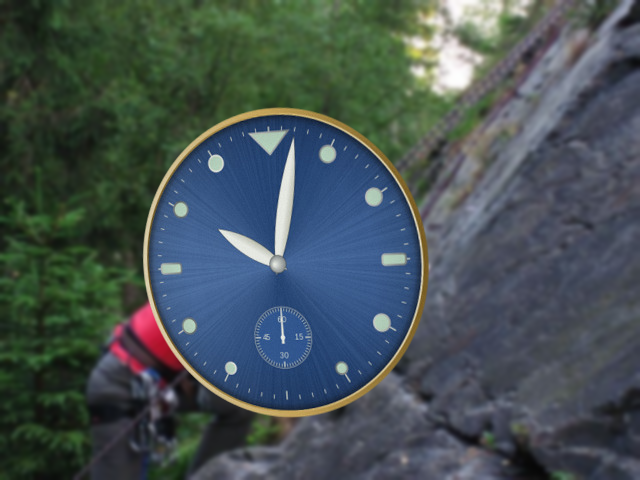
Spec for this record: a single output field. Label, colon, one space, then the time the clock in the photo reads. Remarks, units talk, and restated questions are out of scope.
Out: 10:02
